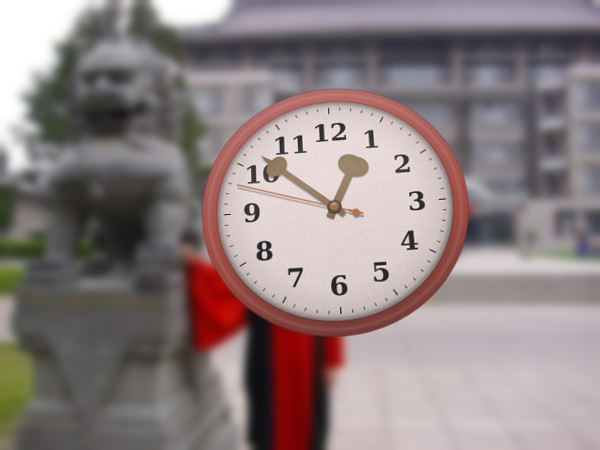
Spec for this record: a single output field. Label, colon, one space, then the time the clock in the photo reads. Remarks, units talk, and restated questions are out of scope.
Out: 12:51:48
